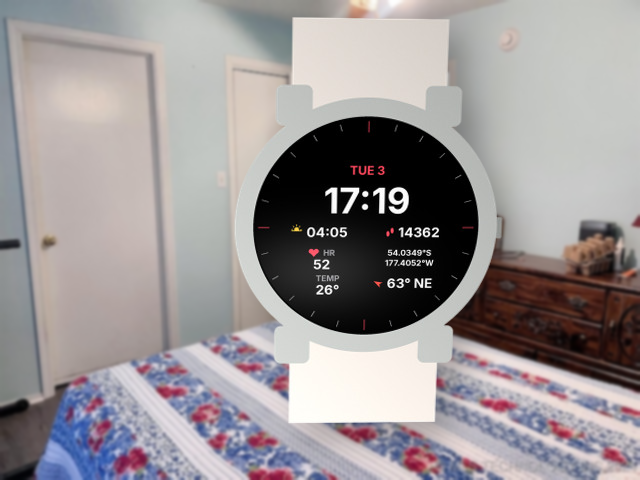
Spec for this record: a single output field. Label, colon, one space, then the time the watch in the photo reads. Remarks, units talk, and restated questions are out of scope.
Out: 17:19
